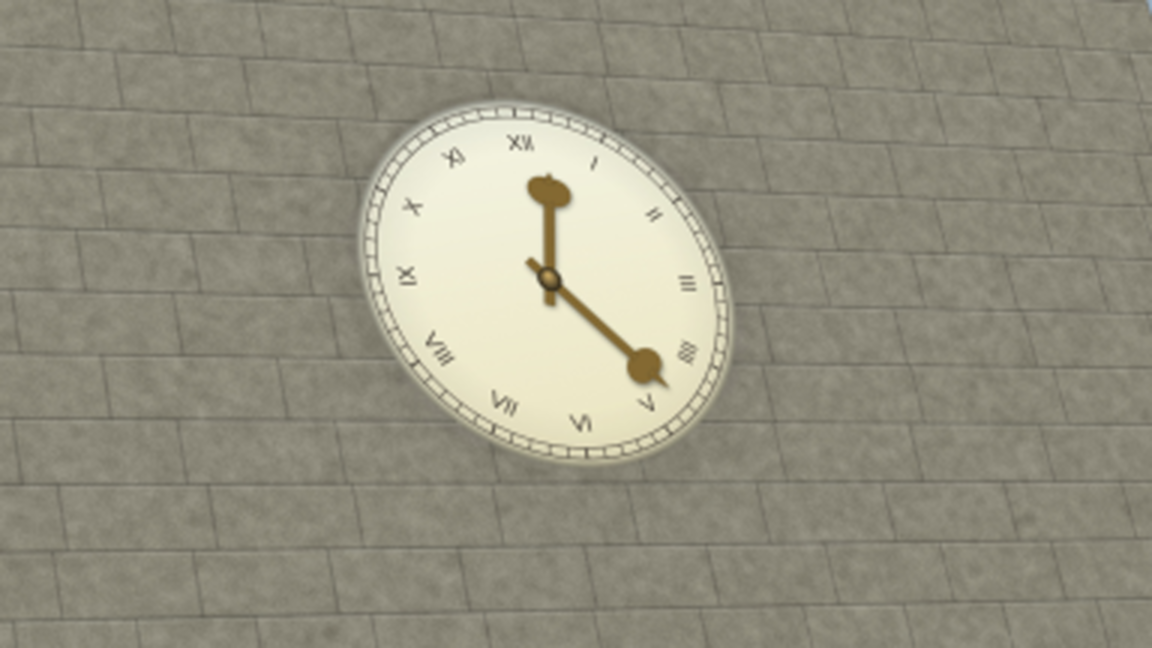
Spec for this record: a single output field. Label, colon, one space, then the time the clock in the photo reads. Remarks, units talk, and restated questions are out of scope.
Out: 12:23
